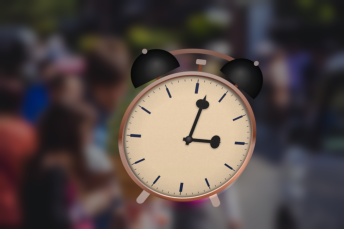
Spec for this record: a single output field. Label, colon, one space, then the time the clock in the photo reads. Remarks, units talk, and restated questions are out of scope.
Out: 3:02
